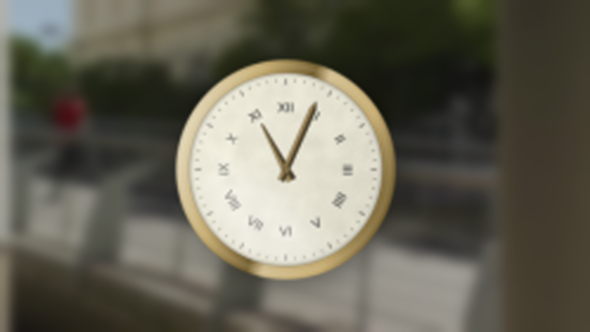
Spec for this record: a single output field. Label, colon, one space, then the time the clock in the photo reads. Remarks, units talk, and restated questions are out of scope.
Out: 11:04
